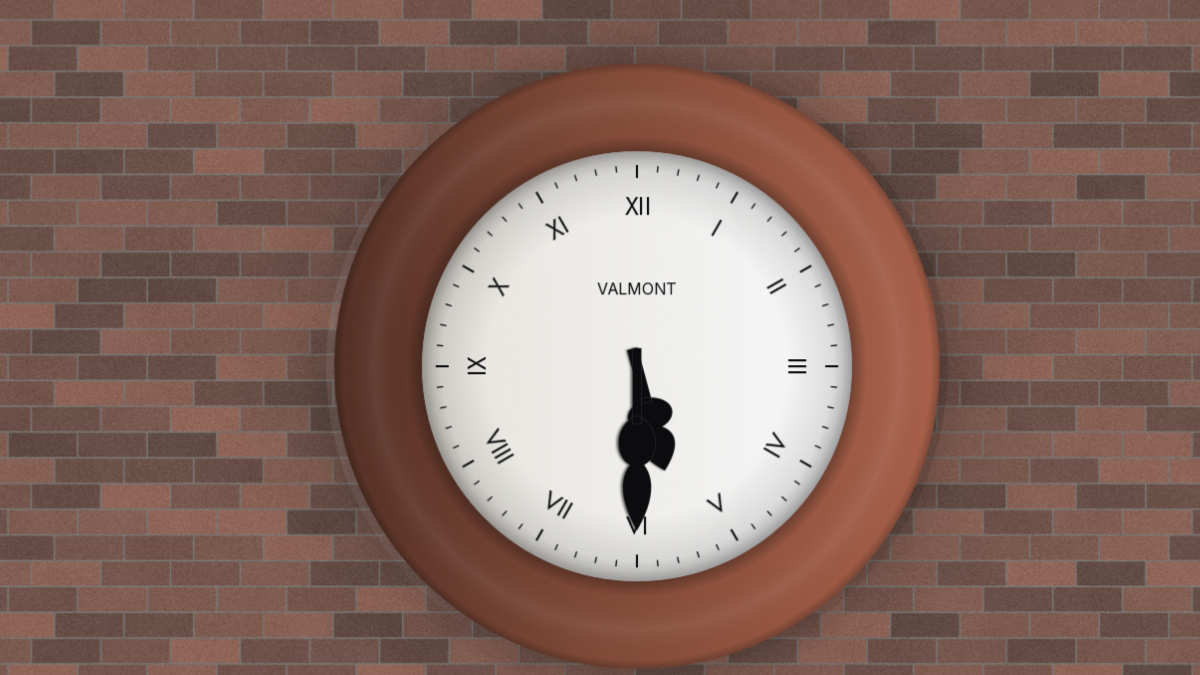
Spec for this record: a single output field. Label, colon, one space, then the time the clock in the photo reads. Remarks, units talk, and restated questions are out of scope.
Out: 5:30
